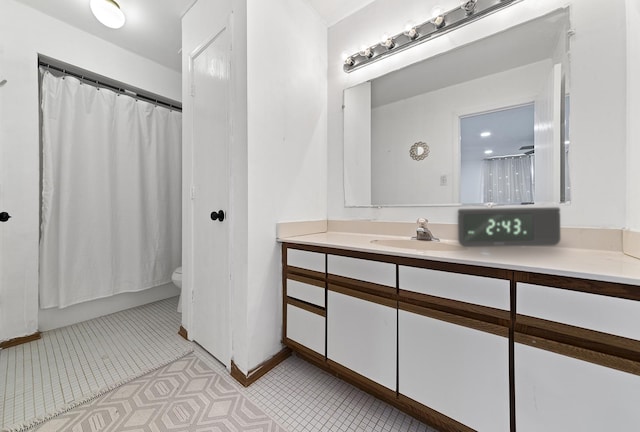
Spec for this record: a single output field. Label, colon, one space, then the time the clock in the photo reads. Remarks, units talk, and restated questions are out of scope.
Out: 2:43
